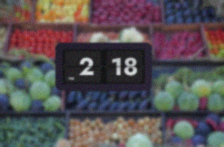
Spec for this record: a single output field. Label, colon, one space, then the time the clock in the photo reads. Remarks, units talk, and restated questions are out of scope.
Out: 2:18
